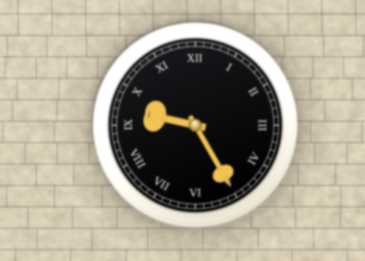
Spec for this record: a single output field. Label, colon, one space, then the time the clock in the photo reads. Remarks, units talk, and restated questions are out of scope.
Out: 9:25
